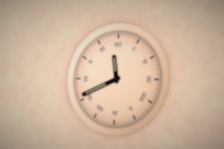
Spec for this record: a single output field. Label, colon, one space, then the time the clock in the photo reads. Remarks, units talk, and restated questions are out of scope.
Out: 11:41
